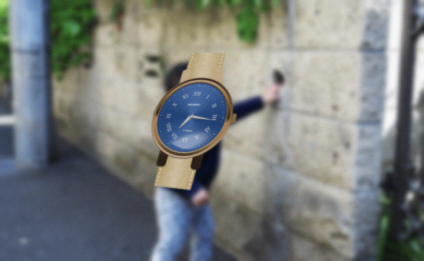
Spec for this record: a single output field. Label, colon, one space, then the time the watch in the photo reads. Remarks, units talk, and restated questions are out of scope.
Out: 7:16
